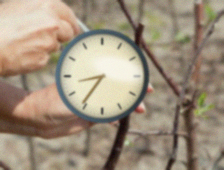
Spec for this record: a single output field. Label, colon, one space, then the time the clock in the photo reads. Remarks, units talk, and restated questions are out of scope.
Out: 8:36
